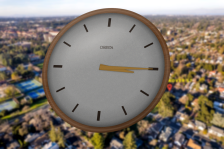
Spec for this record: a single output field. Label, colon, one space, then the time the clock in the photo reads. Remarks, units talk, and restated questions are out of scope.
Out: 3:15
